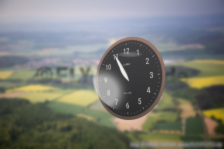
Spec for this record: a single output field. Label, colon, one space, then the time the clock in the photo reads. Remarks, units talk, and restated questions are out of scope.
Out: 10:55
